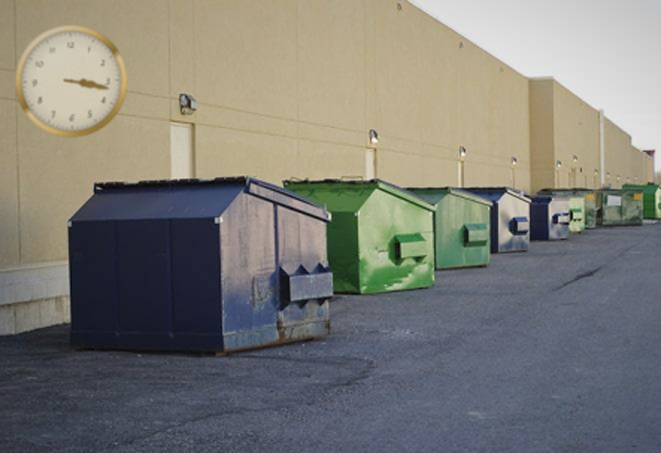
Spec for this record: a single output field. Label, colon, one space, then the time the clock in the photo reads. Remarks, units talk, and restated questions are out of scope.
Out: 3:17
